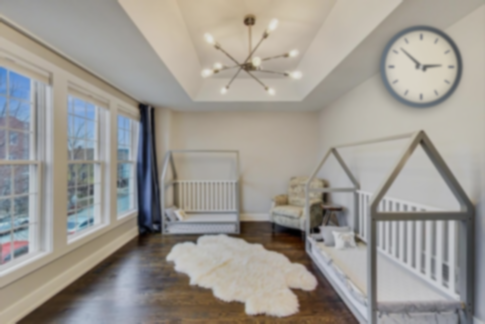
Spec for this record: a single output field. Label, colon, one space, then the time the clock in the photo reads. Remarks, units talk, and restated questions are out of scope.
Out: 2:52
